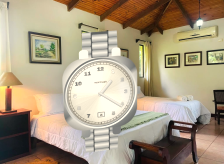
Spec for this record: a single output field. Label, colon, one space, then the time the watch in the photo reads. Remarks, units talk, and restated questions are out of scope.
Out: 1:21
